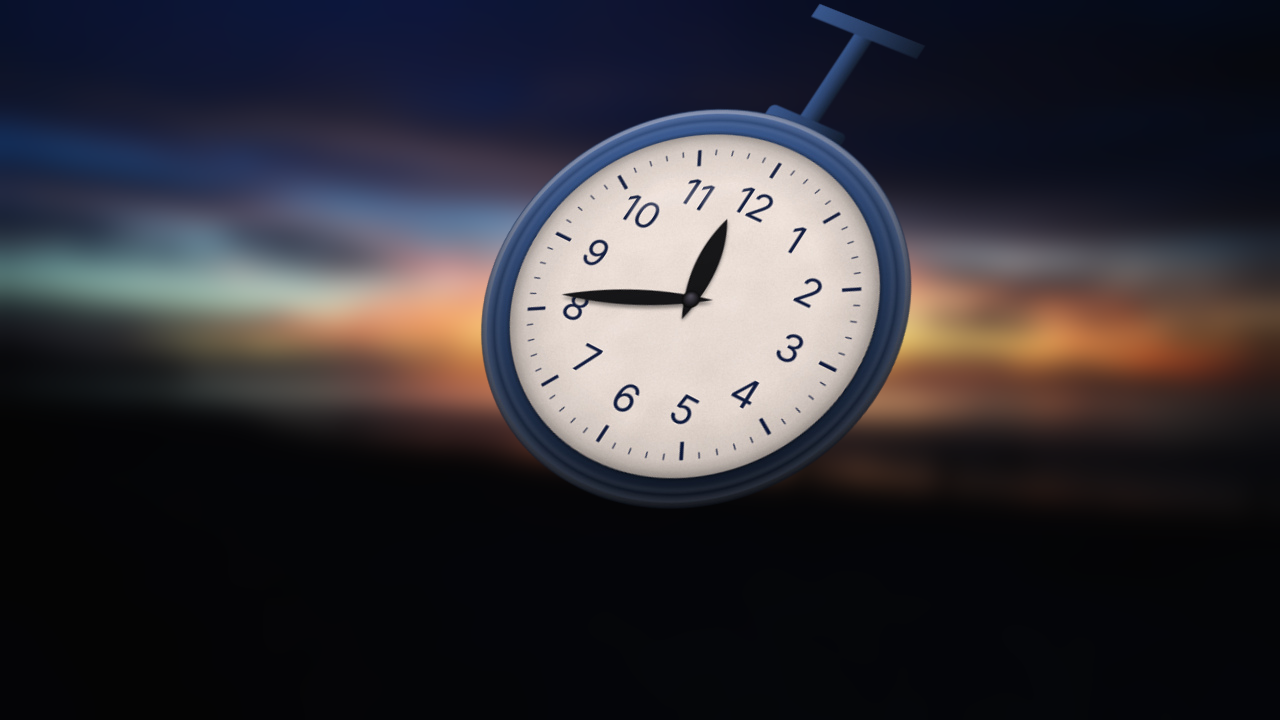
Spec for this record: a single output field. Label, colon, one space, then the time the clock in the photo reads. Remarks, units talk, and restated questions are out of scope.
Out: 11:41
